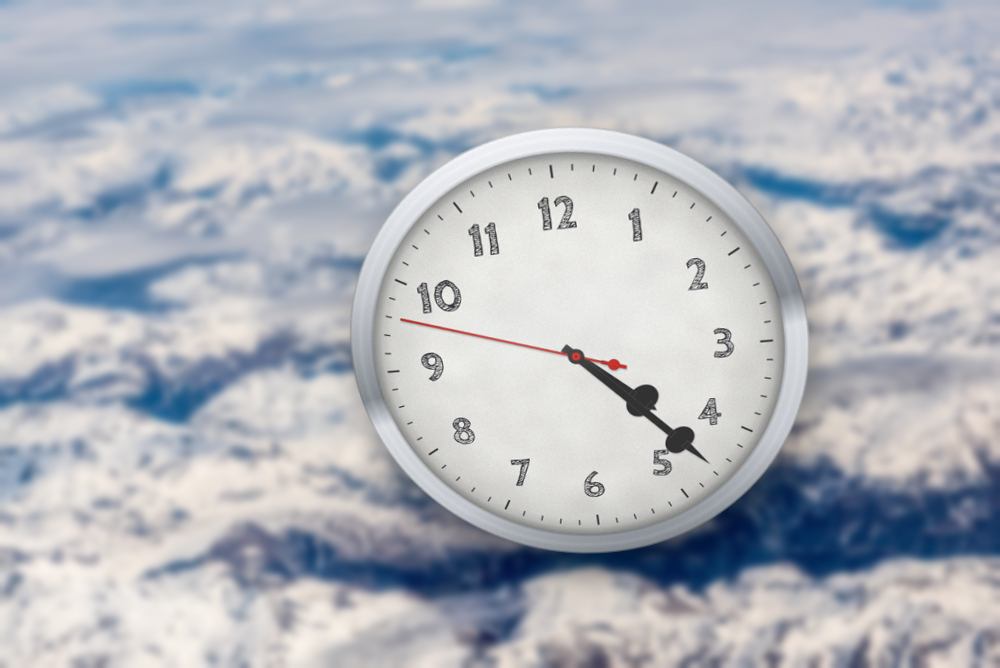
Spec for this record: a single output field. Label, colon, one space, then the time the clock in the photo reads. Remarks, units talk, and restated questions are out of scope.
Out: 4:22:48
